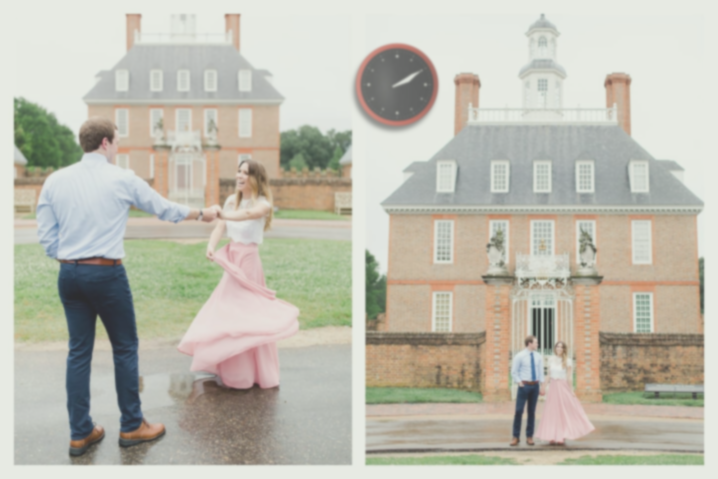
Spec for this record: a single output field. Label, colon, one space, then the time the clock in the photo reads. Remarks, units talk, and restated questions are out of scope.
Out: 2:10
